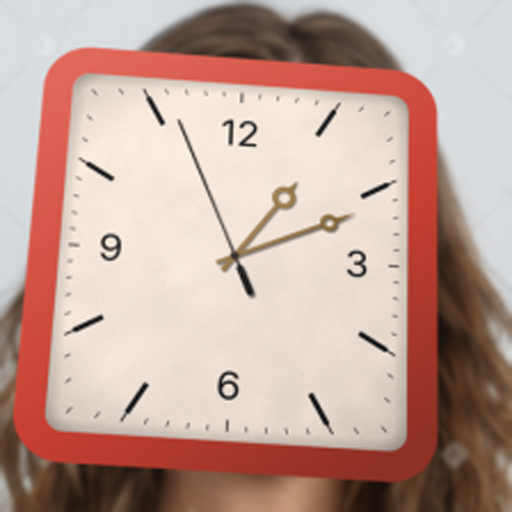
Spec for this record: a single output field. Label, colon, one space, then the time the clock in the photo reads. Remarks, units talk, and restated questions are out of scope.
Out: 1:10:56
